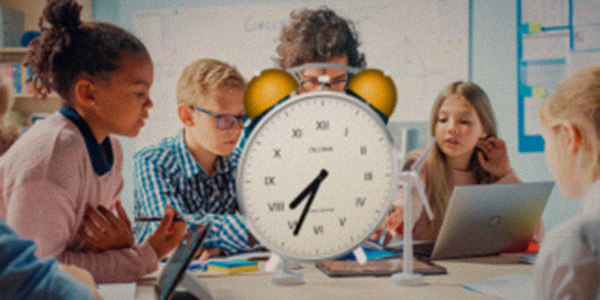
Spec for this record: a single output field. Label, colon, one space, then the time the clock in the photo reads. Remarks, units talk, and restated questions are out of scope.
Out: 7:34
